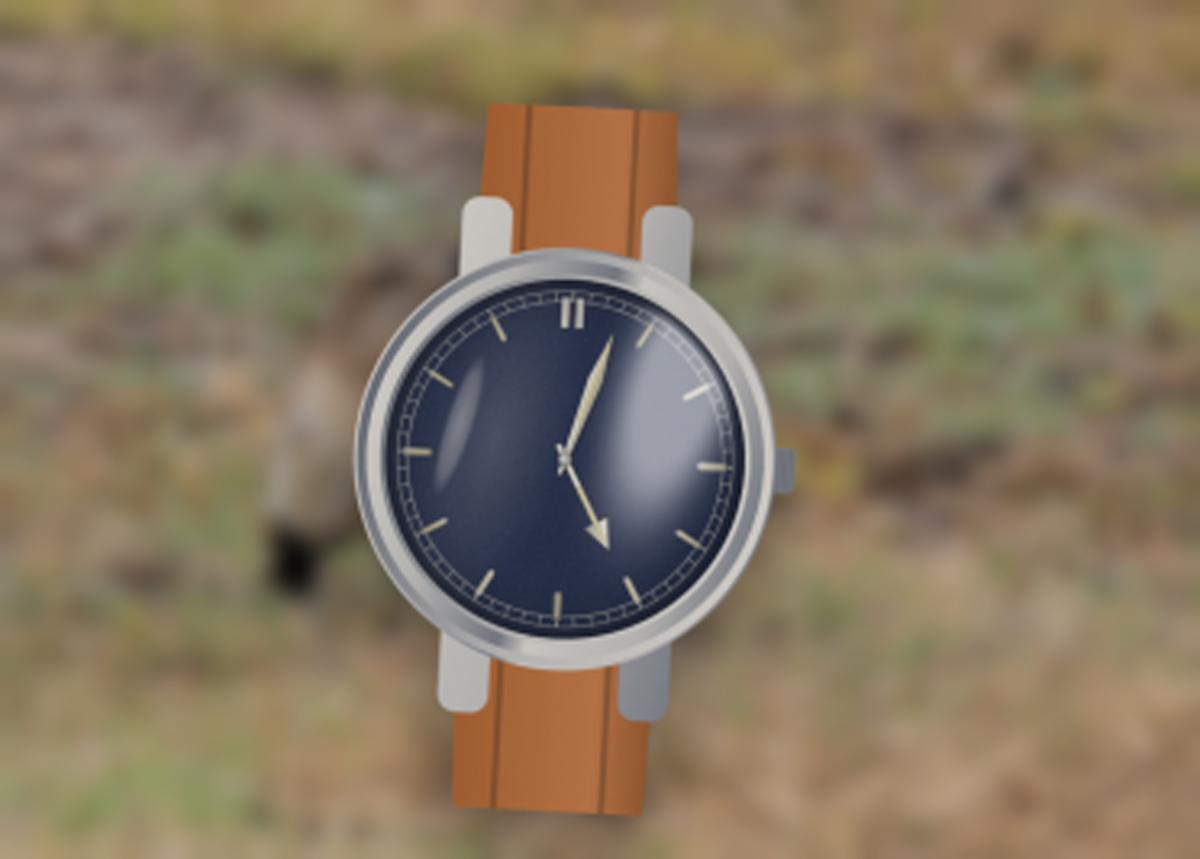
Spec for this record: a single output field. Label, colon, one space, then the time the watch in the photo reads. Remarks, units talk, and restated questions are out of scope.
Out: 5:03
